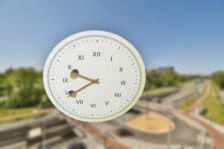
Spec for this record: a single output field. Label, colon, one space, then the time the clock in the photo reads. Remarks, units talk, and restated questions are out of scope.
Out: 9:39
